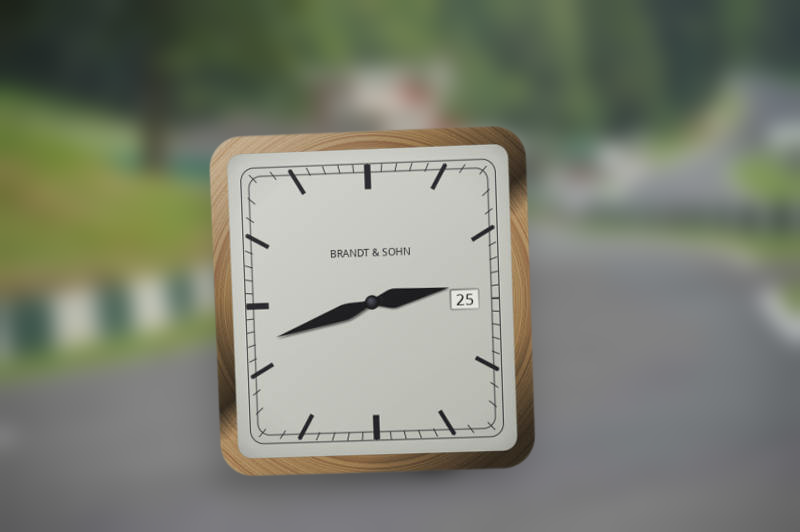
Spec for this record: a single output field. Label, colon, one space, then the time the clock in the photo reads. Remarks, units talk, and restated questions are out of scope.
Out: 2:42
